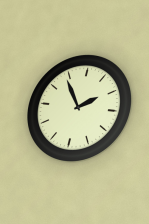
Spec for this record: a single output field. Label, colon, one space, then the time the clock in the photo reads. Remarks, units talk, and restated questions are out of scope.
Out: 1:54
